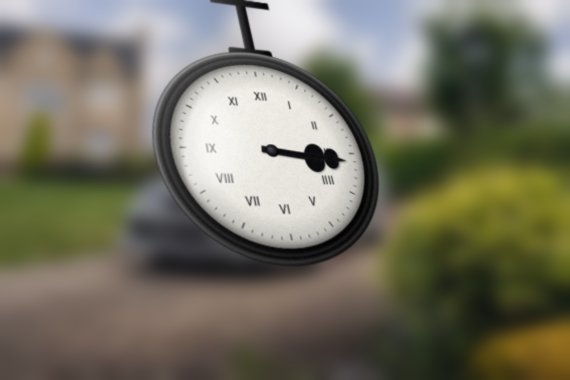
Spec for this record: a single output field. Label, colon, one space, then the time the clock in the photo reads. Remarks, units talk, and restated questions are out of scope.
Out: 3:16
